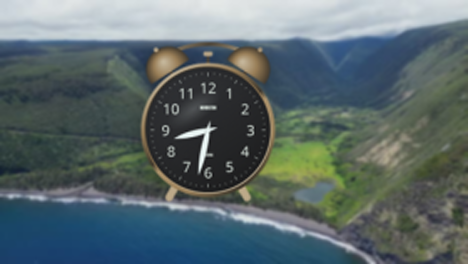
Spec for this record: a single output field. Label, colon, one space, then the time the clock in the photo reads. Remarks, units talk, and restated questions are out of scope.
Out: 8:32
